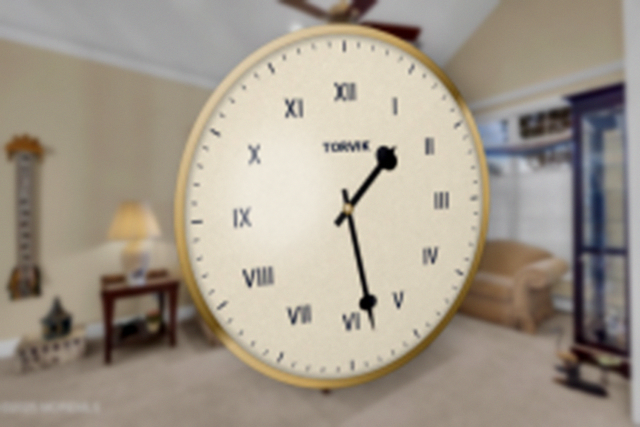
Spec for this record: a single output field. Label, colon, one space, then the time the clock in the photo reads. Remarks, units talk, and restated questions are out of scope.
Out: 1:28
